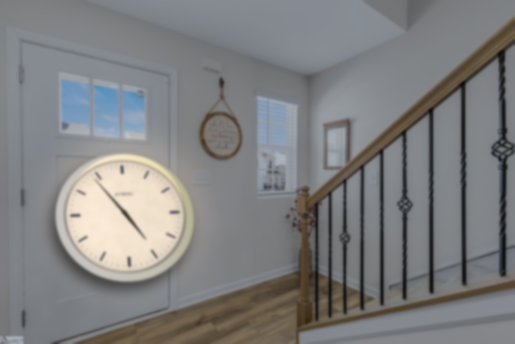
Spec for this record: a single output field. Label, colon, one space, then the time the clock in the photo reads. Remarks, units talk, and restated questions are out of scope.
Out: 4:54
